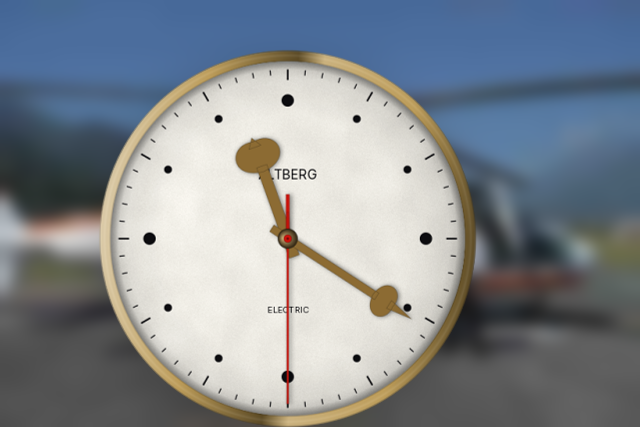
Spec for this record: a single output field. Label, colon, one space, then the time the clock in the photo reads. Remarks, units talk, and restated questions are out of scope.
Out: 11:20:30
